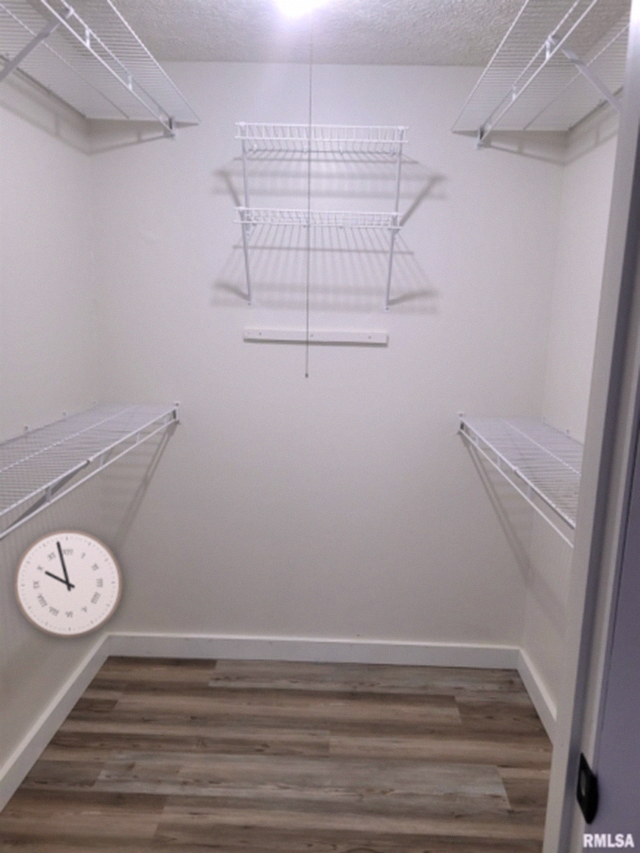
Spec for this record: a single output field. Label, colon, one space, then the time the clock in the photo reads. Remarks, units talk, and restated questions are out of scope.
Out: 9:58
